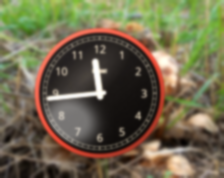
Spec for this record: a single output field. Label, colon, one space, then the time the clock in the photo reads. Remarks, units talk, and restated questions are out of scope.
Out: 11:44
